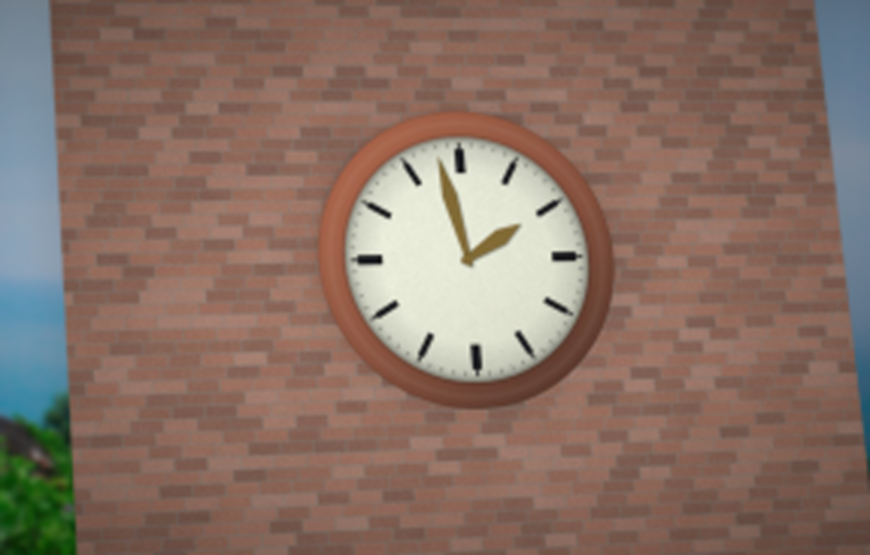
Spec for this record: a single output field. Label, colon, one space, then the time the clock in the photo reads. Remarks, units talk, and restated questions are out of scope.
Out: 1:58
